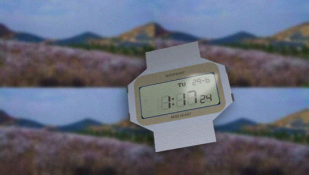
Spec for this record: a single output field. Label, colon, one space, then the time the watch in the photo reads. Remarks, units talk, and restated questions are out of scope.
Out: 1:17:24
